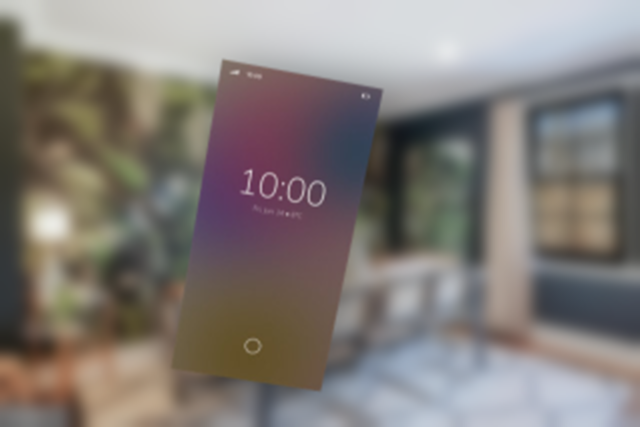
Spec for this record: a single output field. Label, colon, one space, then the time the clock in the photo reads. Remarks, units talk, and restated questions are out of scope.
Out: 10:00
